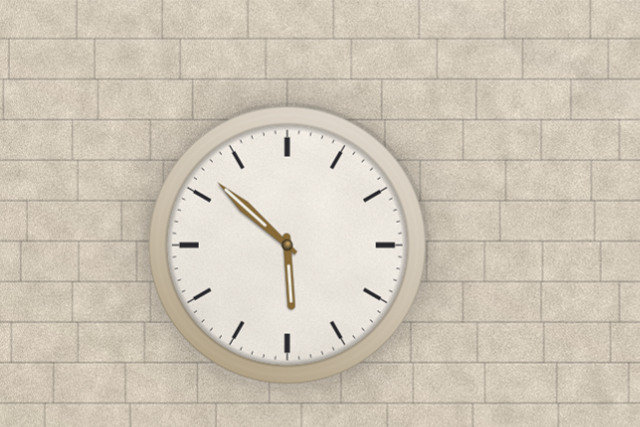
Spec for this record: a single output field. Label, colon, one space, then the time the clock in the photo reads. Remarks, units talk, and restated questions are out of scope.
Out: 5:52
